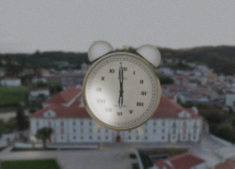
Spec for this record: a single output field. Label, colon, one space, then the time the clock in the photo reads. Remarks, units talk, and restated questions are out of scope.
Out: 5:59
